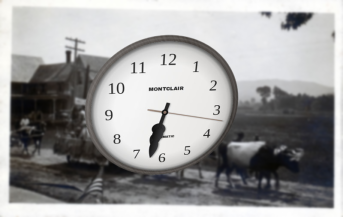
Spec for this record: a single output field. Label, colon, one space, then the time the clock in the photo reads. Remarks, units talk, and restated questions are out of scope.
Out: 6:32:17
